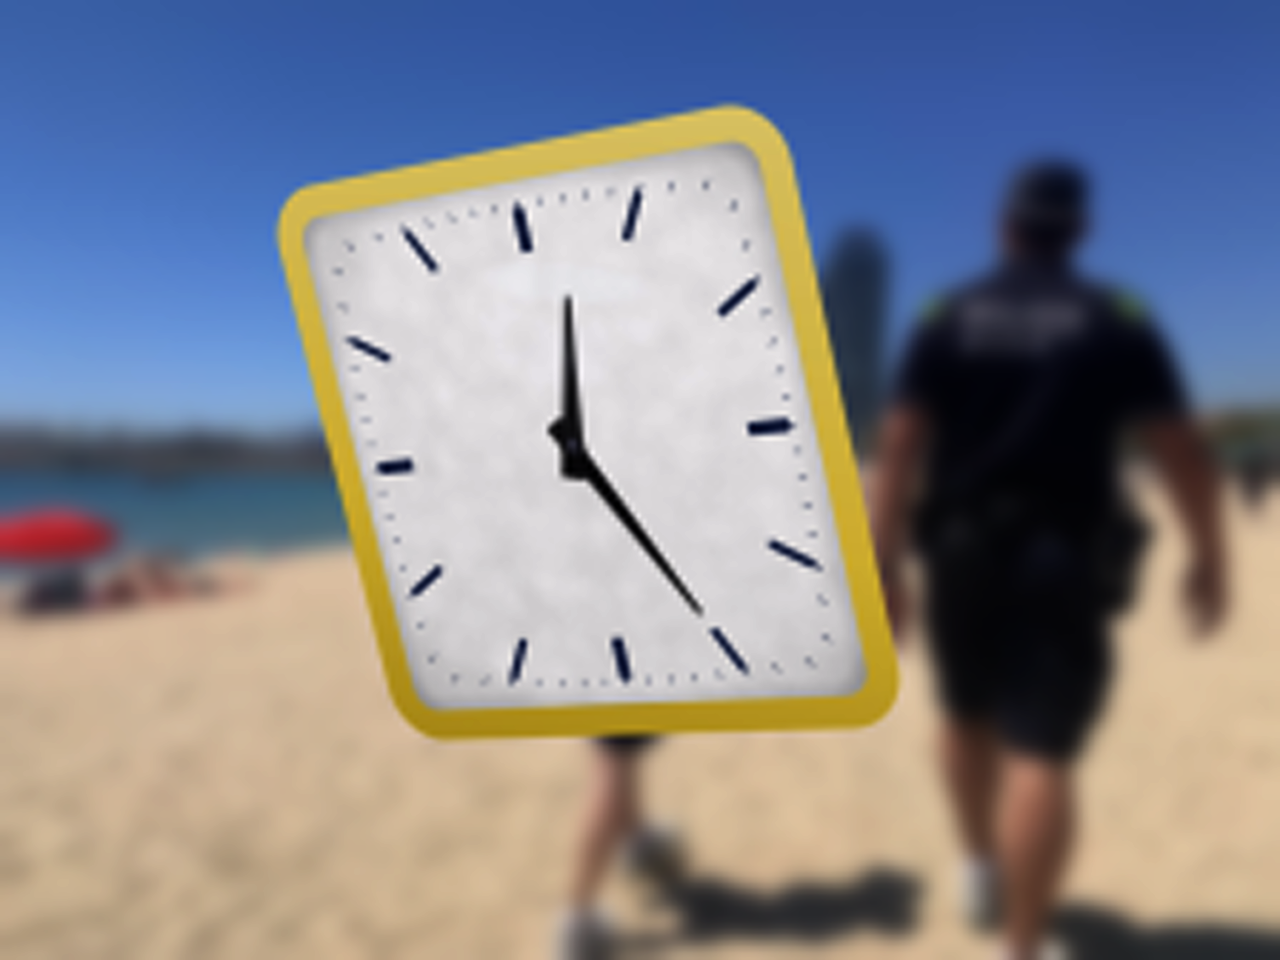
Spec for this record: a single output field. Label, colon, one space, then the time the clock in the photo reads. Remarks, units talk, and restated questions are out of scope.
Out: 12:25
